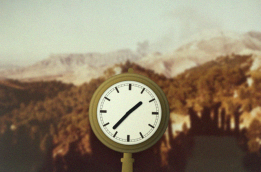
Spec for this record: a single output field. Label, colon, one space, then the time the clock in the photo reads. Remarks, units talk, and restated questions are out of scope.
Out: 1:37
